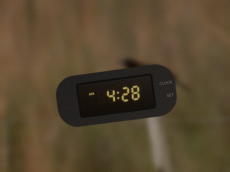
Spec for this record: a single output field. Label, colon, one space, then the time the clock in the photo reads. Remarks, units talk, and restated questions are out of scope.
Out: 4:28
